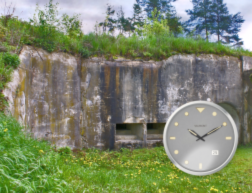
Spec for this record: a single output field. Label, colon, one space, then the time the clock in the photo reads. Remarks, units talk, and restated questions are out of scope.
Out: 10:10
